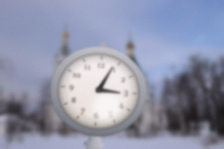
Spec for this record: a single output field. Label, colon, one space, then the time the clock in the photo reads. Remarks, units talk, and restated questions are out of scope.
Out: 3:04
